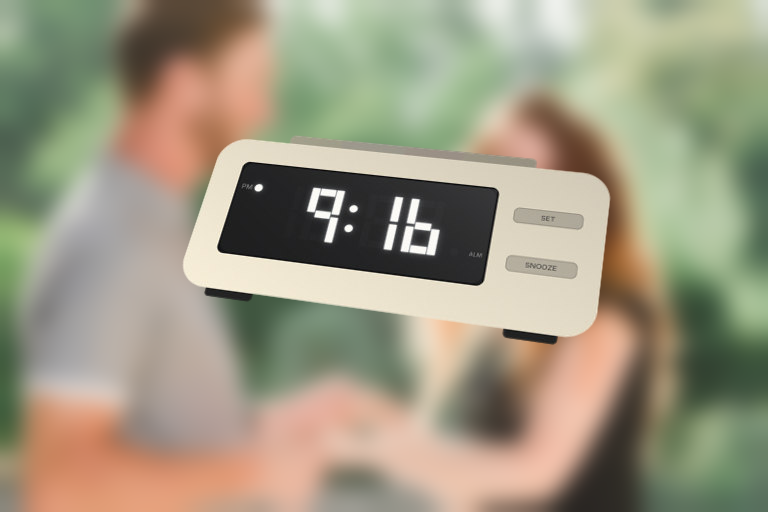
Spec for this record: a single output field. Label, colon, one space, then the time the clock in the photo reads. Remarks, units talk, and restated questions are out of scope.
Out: 9:16
